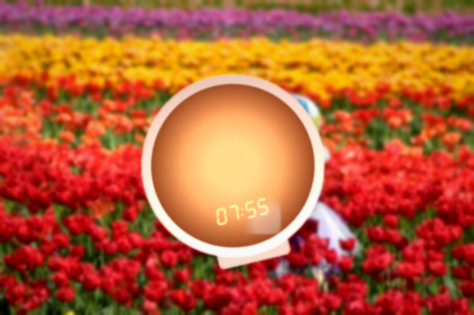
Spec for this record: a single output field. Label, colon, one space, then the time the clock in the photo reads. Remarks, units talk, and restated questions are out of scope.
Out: 7:55
